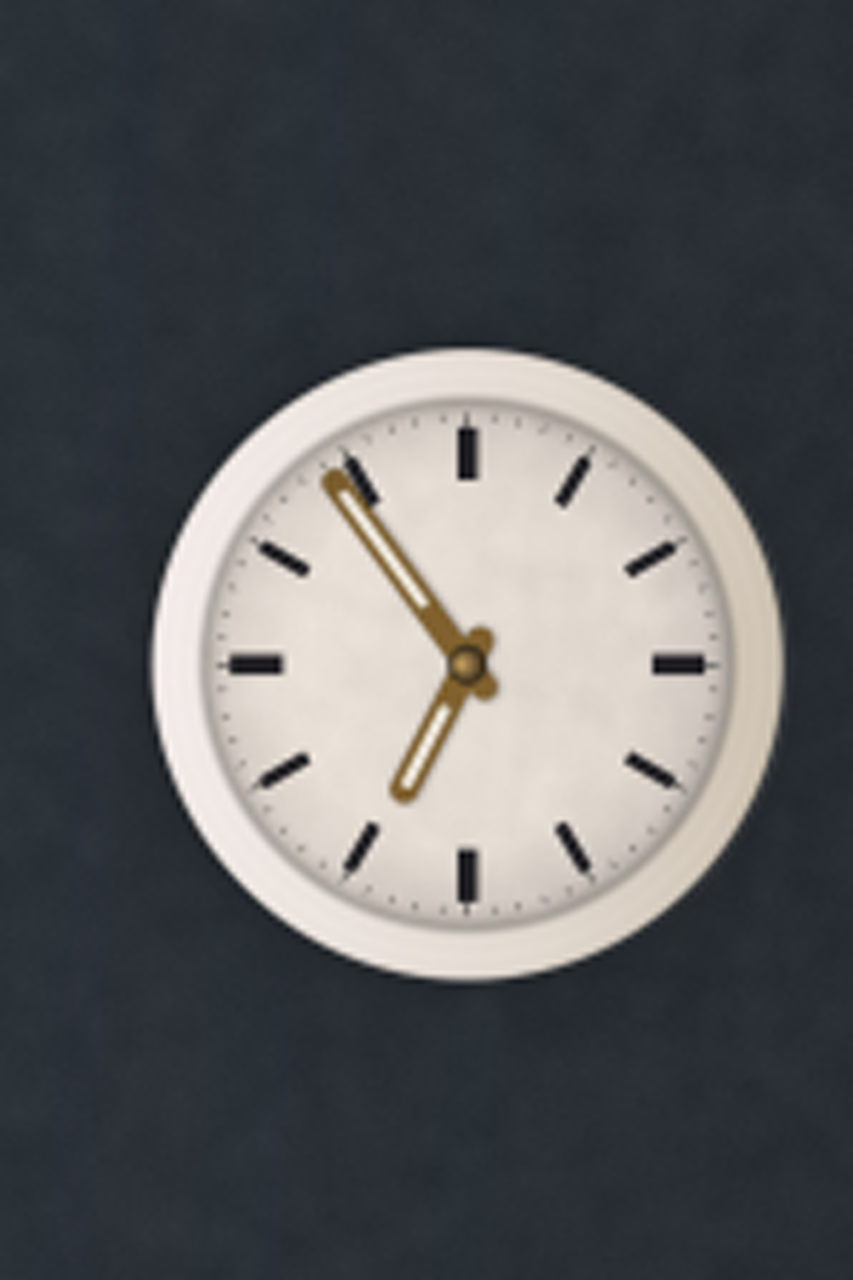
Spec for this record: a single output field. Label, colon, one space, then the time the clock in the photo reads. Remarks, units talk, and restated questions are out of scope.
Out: 6:54
